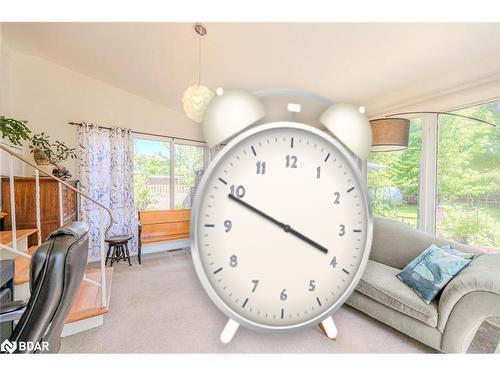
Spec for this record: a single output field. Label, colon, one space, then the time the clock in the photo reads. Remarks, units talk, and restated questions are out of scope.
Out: 3:49
